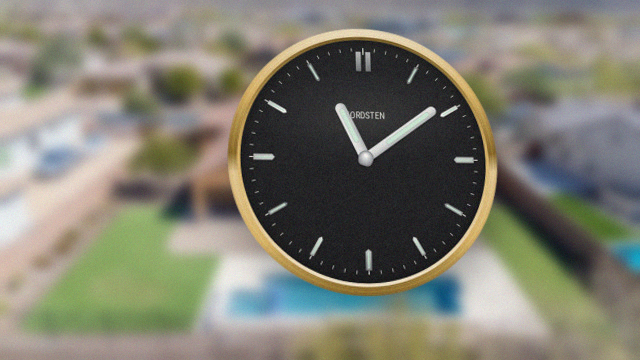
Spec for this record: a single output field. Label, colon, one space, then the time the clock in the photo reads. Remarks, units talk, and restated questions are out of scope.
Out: 11:09
